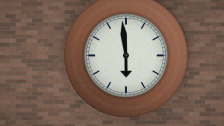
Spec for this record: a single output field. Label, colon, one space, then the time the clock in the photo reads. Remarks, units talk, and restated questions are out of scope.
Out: 5:59
